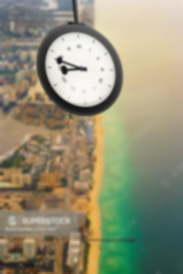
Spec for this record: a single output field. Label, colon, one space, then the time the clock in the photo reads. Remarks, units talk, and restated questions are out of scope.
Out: 8:48
